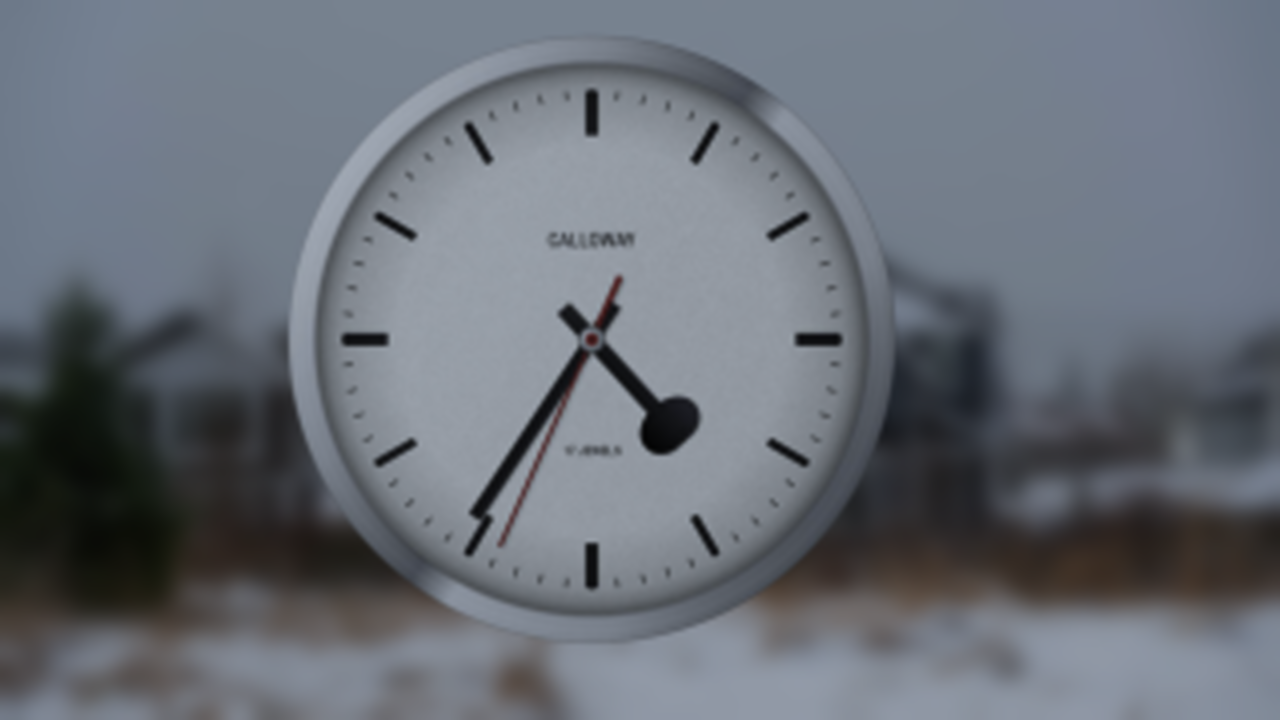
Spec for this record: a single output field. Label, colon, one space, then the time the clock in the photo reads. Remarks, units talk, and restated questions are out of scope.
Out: 4:35:34
